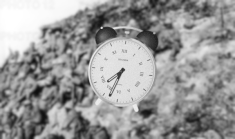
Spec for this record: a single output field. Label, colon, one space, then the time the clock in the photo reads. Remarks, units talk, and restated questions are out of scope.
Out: 7:33
